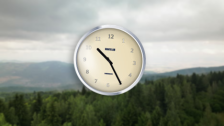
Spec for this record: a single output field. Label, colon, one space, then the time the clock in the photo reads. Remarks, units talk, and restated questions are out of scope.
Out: 10:25
